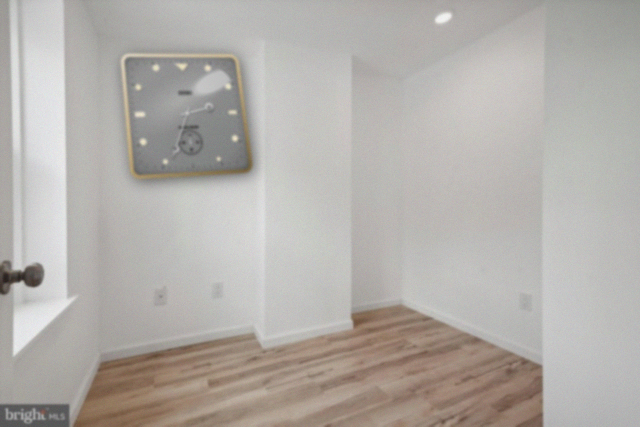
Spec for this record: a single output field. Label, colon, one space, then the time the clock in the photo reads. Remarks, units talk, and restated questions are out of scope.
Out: 2:34
